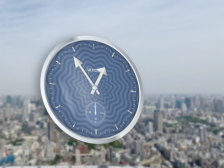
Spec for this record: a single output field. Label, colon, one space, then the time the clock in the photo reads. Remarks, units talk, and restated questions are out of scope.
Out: 12:54
